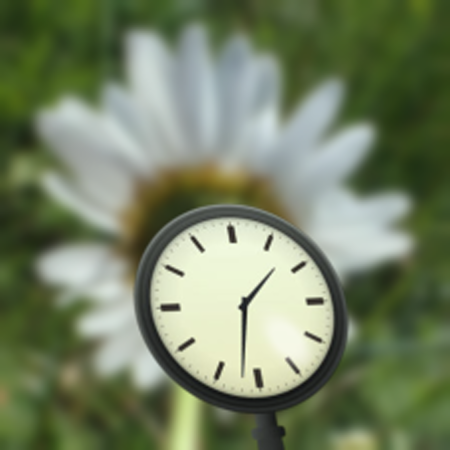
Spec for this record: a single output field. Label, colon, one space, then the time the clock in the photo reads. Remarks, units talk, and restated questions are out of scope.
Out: 1:32
